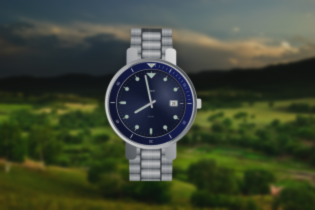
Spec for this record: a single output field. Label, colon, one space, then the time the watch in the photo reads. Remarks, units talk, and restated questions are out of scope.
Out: 7:58
